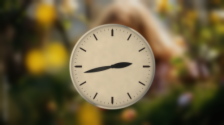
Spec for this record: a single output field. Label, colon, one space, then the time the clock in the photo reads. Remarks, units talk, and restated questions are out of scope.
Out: 2:43
